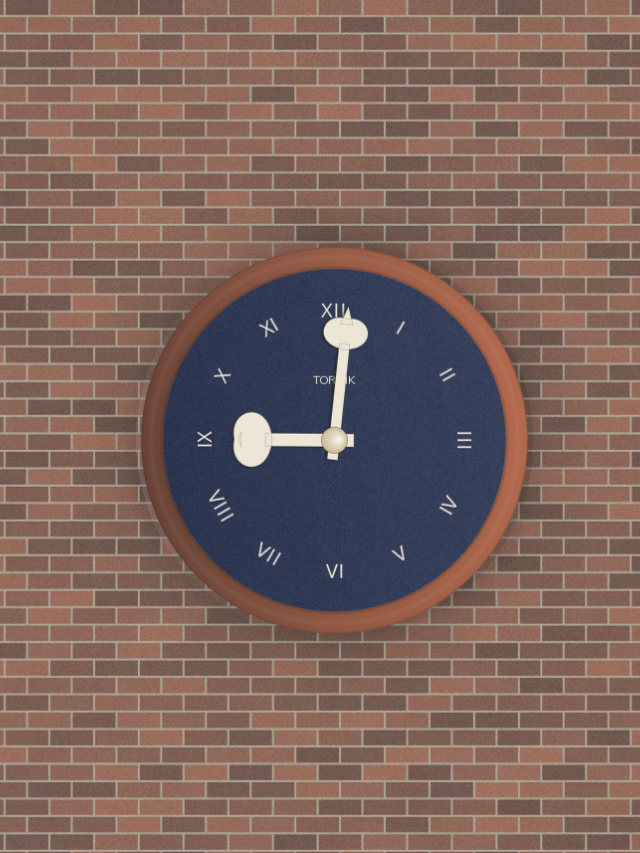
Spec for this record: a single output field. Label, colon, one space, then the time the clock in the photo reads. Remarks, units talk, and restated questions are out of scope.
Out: 9:01
